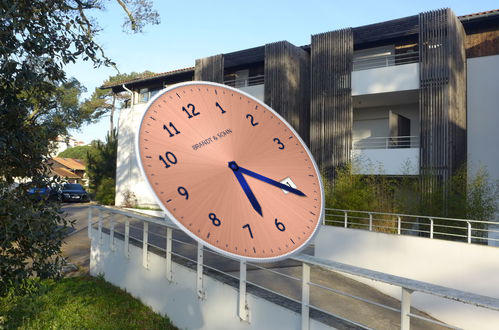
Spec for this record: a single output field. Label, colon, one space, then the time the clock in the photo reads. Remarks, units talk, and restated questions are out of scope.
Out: 6:23
